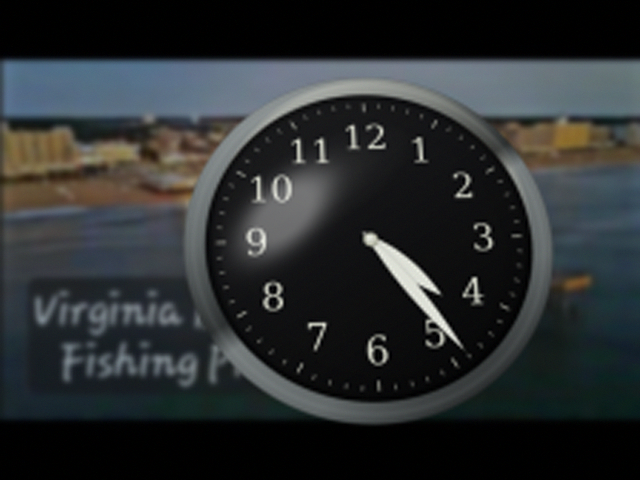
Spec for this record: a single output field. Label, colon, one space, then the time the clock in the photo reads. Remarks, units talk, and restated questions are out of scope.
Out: 4:24
